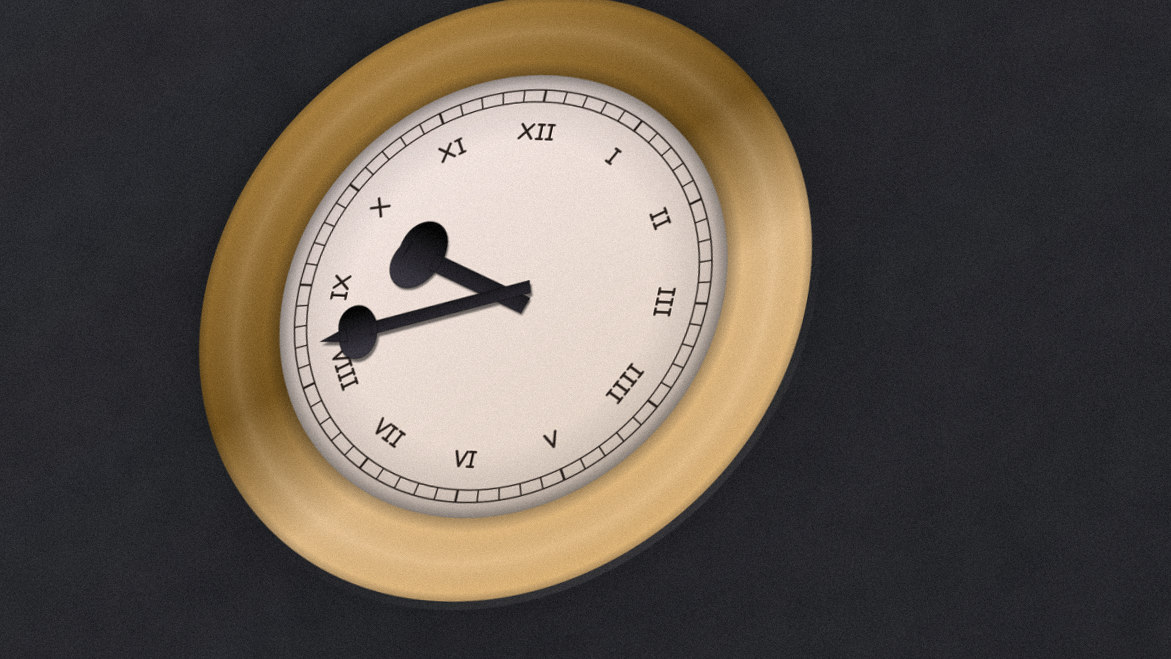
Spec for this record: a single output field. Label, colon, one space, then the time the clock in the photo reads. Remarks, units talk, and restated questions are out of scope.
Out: 9:42
